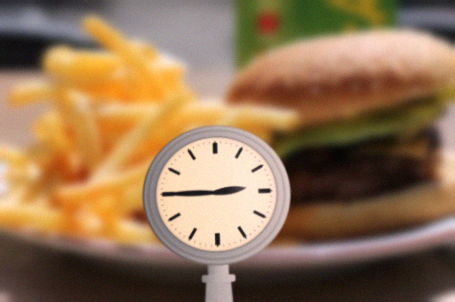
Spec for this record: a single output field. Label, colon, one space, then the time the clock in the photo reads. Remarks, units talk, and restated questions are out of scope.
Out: 2:45
